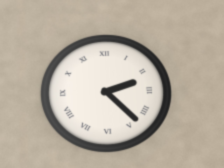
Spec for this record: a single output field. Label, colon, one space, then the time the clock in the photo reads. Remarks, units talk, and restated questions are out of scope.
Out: 2:23
